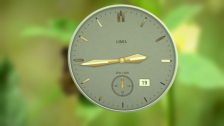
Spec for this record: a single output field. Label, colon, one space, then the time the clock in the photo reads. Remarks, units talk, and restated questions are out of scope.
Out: 2:44
